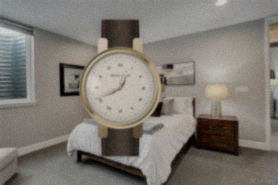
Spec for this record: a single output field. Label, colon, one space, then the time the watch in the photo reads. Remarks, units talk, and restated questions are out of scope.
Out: 12:41
